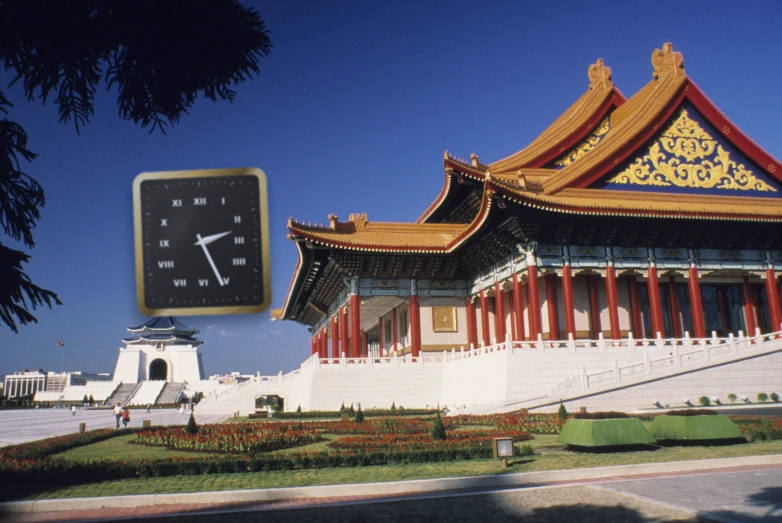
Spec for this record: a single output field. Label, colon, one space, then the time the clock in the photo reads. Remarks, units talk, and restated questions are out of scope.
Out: 2:26
